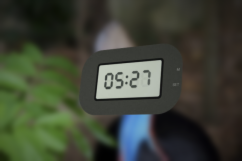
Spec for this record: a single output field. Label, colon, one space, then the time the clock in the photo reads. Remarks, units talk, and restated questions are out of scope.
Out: 5:27
